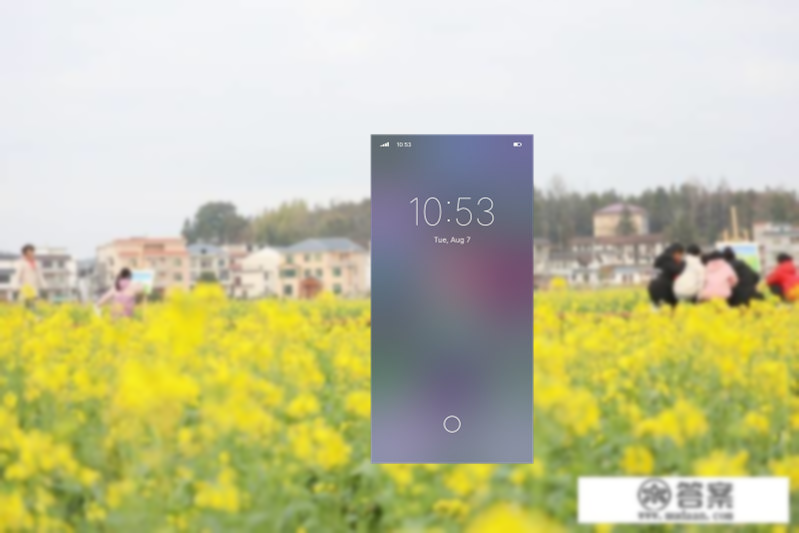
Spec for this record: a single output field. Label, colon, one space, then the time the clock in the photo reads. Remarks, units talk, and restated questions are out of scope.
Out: 10:53
